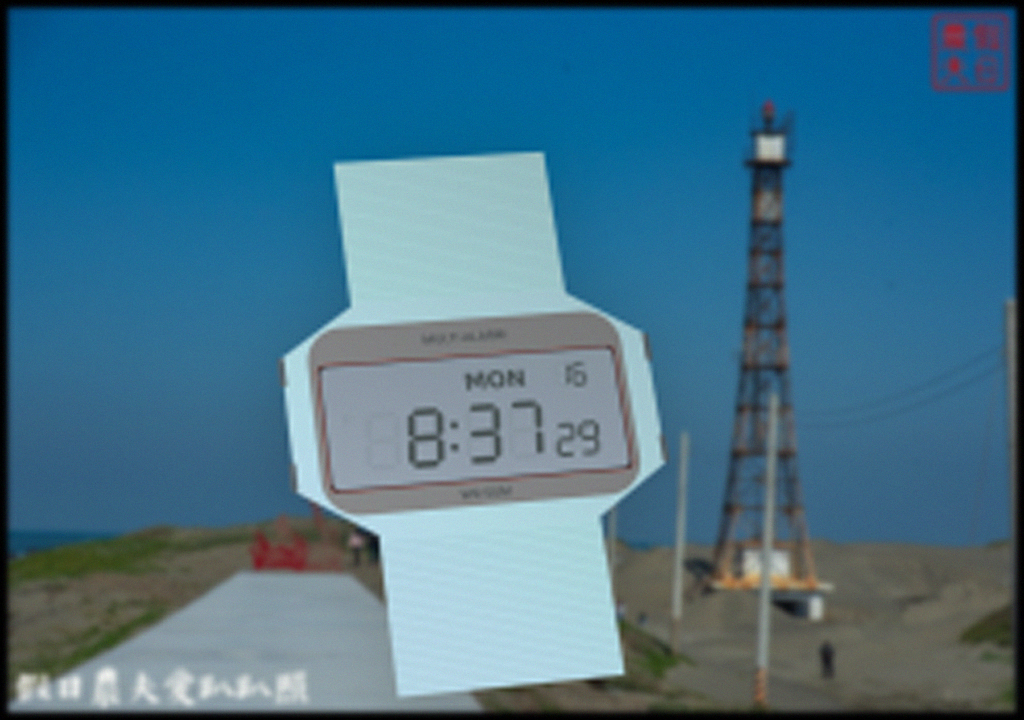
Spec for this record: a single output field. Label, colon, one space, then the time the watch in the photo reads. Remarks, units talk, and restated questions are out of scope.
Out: 8:37:29
